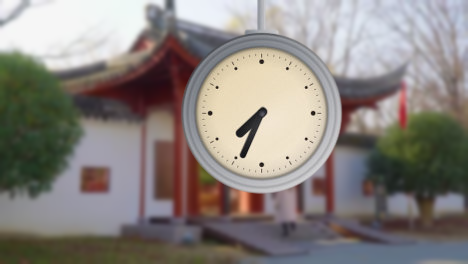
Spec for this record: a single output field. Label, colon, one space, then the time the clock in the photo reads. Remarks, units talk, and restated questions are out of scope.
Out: 7:34
